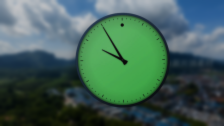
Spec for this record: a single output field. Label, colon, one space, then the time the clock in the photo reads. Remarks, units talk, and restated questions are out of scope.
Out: 9:55
